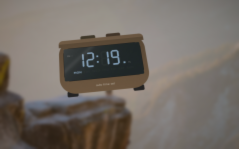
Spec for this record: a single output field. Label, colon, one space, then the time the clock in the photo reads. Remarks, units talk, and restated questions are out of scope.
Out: 12:19
